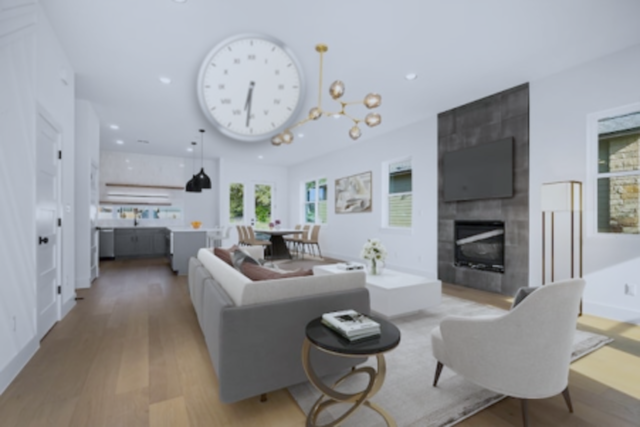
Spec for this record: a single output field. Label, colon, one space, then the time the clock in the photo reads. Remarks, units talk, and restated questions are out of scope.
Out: 6:31
